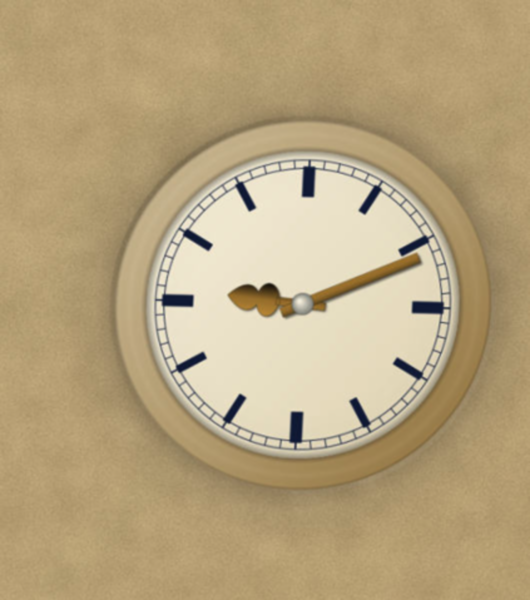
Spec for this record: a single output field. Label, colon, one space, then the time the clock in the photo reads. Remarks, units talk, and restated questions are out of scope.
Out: 9:11
